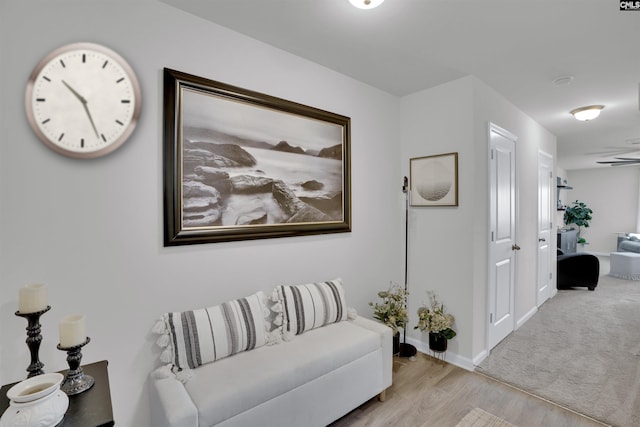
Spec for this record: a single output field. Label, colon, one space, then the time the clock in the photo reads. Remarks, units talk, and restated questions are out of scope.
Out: 10:26
